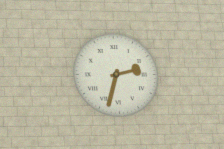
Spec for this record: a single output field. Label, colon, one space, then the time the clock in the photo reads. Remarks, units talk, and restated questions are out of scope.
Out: 2:33
